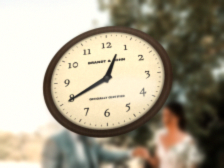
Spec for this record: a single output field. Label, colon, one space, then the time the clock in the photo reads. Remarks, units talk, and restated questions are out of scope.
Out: 12:40
